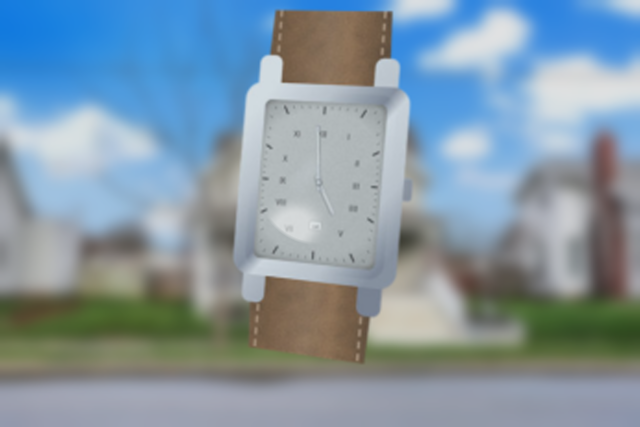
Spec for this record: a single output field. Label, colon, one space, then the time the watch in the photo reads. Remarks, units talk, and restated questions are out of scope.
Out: 4:59
